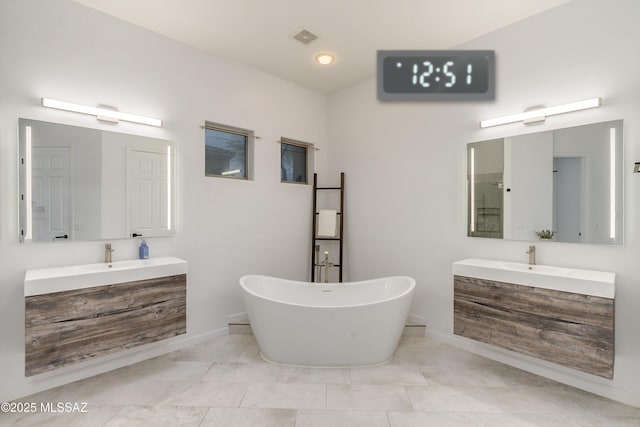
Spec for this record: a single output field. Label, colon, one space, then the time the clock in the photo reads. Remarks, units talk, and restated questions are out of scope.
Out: 12:51
